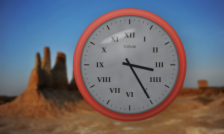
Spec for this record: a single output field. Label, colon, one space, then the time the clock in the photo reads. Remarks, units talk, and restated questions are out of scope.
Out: 3:25
